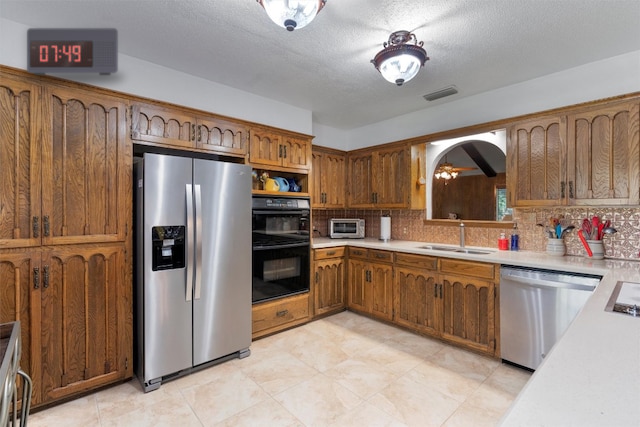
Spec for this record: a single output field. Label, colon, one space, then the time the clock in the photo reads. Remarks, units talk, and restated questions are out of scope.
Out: 7:49
